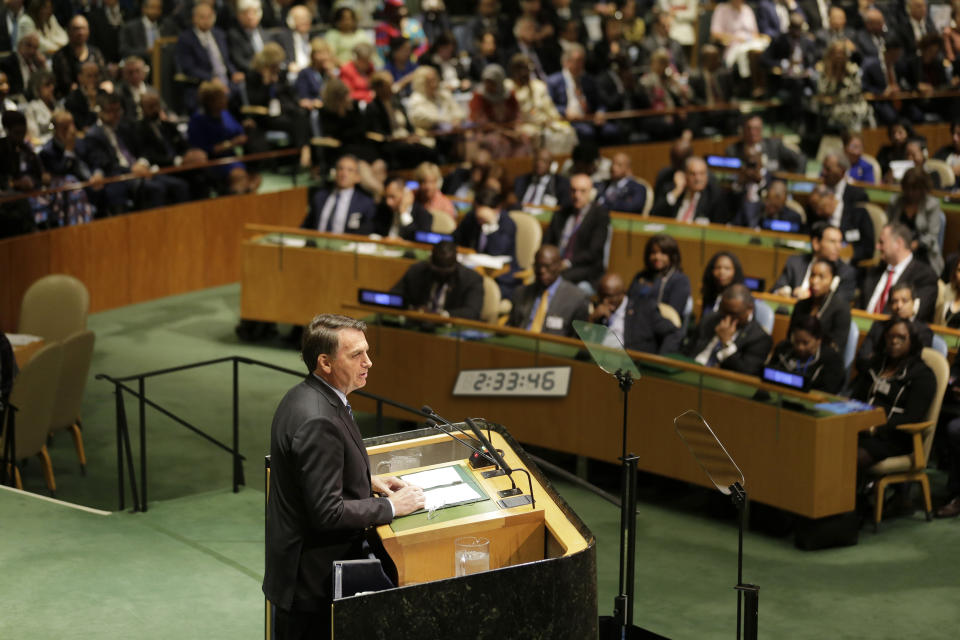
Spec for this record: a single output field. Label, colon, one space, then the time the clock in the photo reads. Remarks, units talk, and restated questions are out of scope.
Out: 2:33:46
